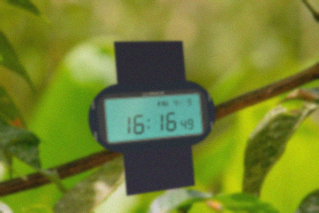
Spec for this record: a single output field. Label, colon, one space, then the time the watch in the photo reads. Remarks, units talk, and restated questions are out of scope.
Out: 16:16
